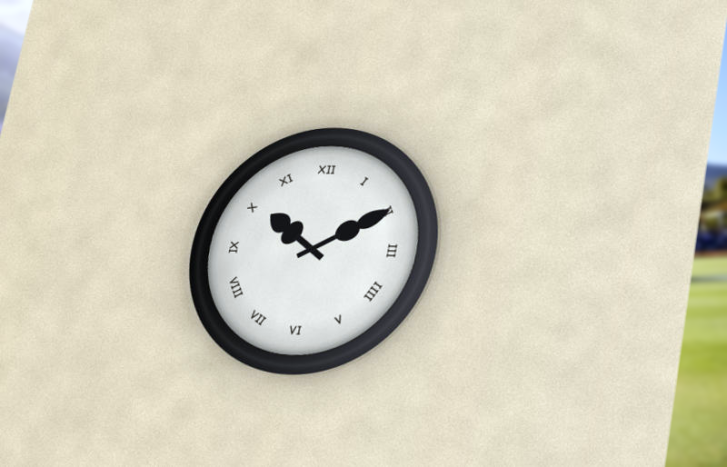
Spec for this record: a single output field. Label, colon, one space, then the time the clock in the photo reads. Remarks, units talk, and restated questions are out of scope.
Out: 10:10
